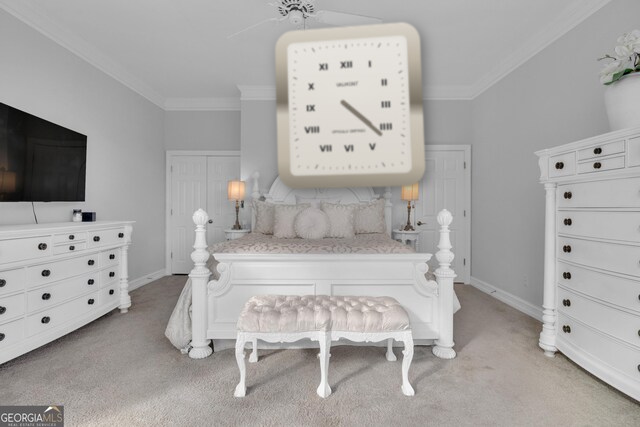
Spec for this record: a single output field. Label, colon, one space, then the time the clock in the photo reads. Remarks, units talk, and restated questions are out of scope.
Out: 4:22
